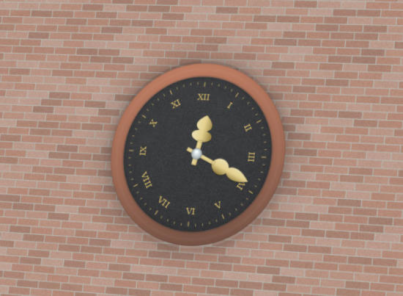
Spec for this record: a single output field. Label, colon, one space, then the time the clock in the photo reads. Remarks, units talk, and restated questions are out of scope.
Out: 12:19
